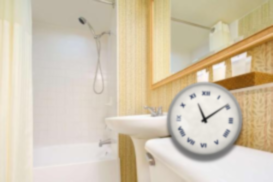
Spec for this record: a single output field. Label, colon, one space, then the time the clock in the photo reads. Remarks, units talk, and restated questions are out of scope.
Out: 11:09
